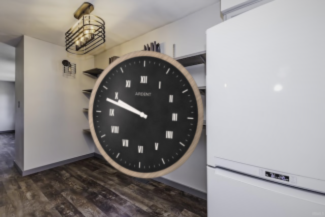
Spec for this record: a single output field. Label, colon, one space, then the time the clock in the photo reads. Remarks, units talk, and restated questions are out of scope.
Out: 9:48
